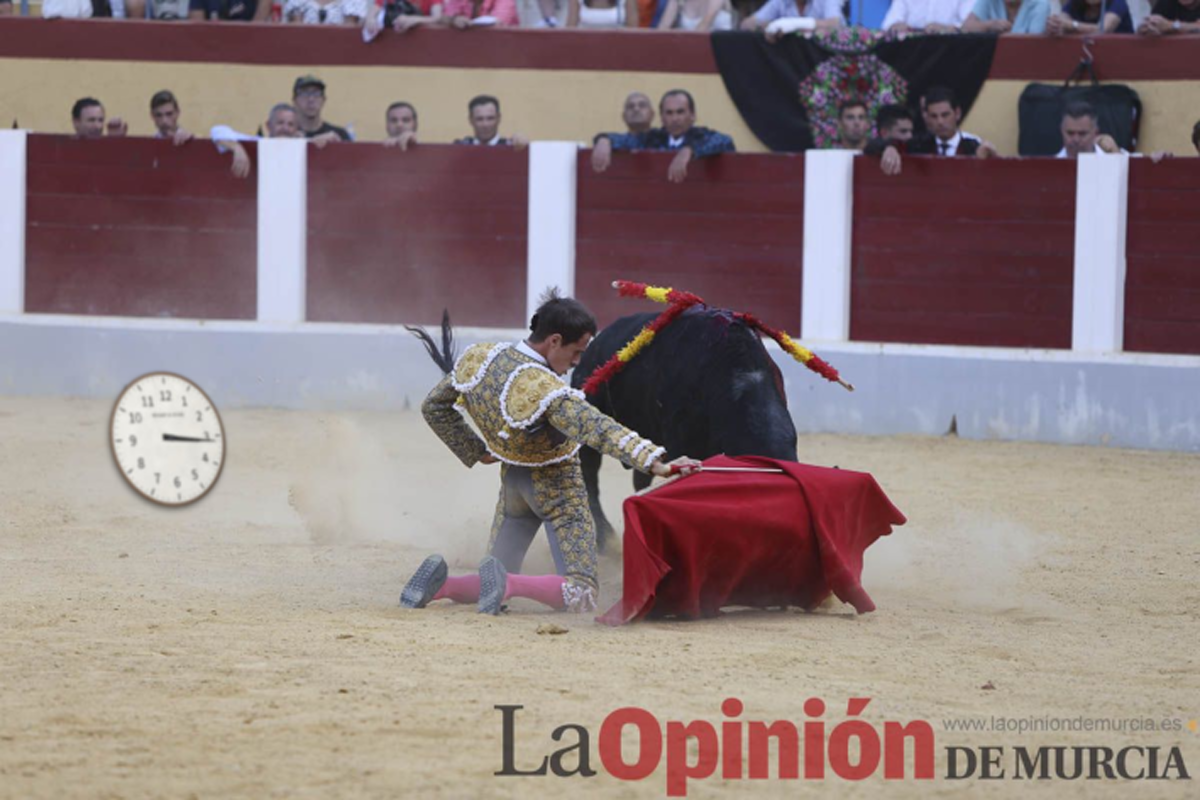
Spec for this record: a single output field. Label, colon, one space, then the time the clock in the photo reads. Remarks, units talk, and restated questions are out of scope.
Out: 3:16
